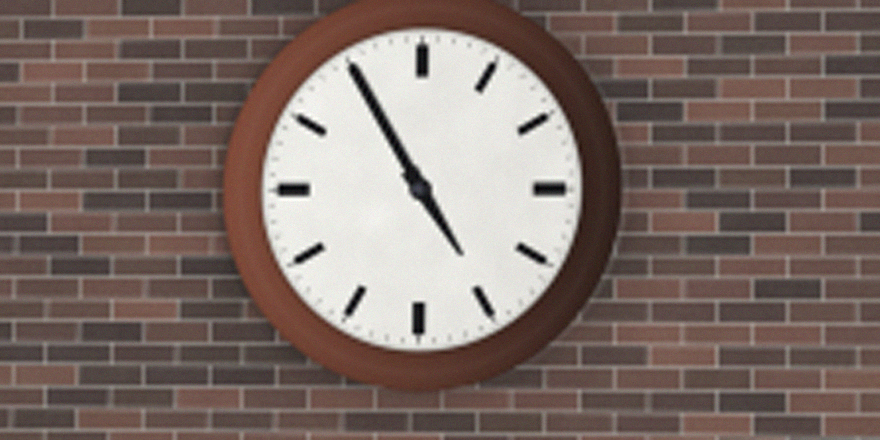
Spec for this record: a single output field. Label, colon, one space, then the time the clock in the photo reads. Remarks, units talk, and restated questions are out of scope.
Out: 4:55
